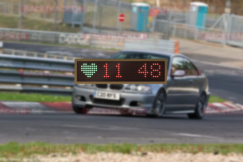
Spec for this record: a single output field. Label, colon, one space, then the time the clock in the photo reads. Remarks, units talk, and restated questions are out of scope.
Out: 11:48
